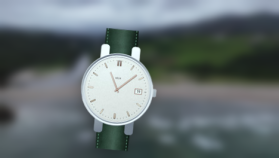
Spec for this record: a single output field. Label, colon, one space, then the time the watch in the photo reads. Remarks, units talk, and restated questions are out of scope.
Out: 11:08
